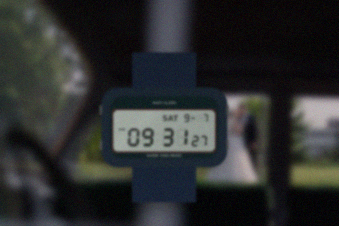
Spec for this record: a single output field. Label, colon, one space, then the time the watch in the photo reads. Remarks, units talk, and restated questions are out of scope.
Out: 9:31
